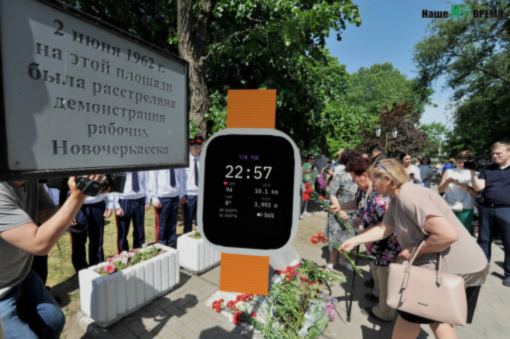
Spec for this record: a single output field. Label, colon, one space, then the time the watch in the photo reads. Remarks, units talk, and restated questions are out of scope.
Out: 22:57
